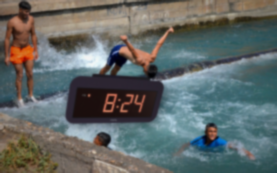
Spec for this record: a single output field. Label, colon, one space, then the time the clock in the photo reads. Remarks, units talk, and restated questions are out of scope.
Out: 8:24
